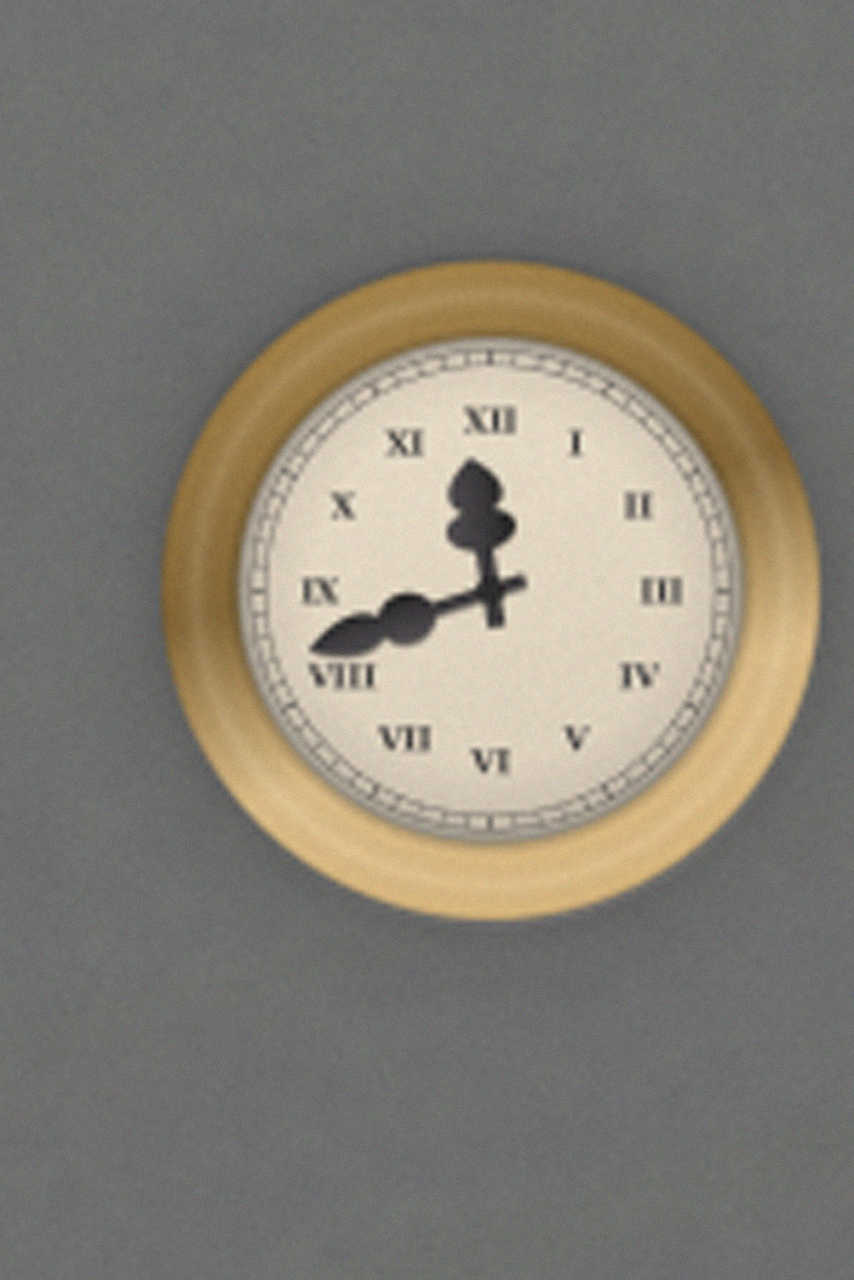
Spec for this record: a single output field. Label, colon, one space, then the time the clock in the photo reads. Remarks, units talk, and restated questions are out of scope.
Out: 11:42
